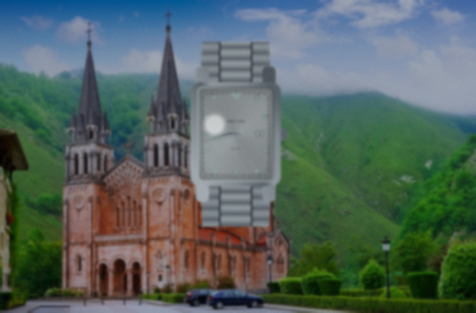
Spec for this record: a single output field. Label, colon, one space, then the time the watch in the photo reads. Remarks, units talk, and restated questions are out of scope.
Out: 8:43
